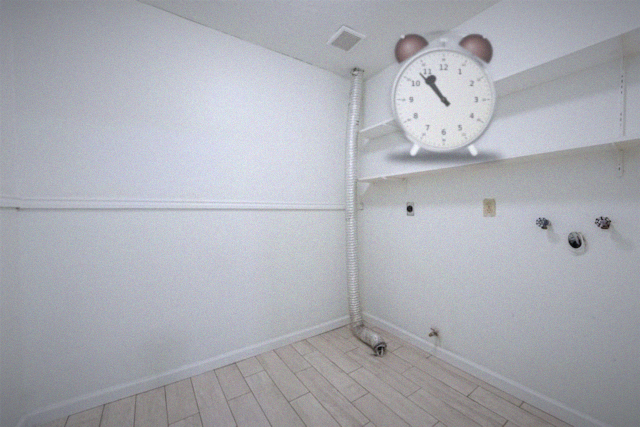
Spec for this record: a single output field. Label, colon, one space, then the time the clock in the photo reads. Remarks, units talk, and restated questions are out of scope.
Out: 10:53
